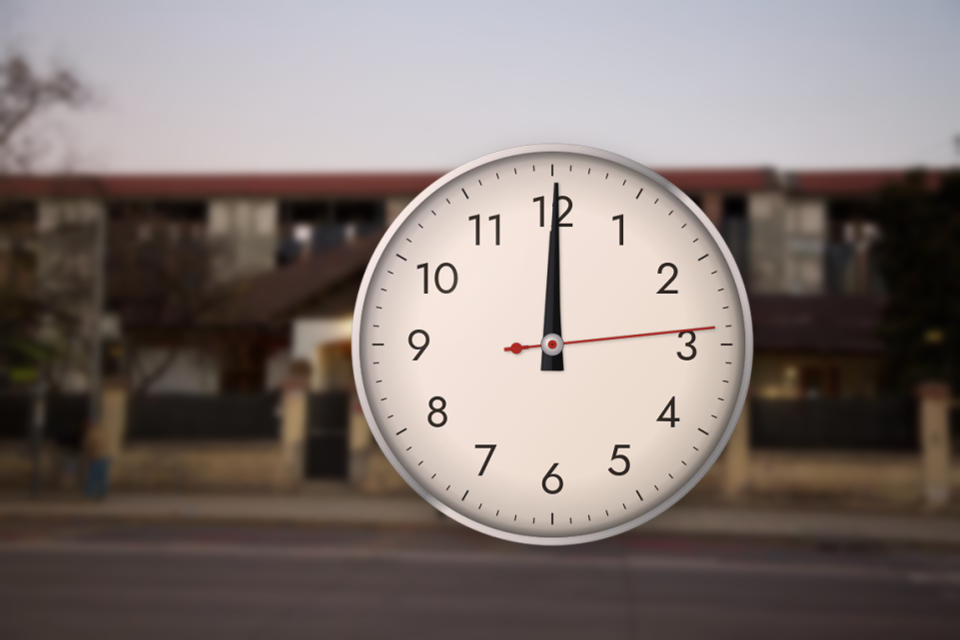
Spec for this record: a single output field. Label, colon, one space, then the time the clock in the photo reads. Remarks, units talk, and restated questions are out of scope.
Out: 12:00:14
